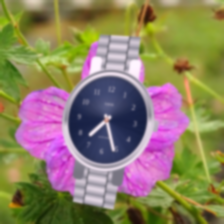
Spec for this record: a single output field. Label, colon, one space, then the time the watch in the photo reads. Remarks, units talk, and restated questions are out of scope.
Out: 7:26
